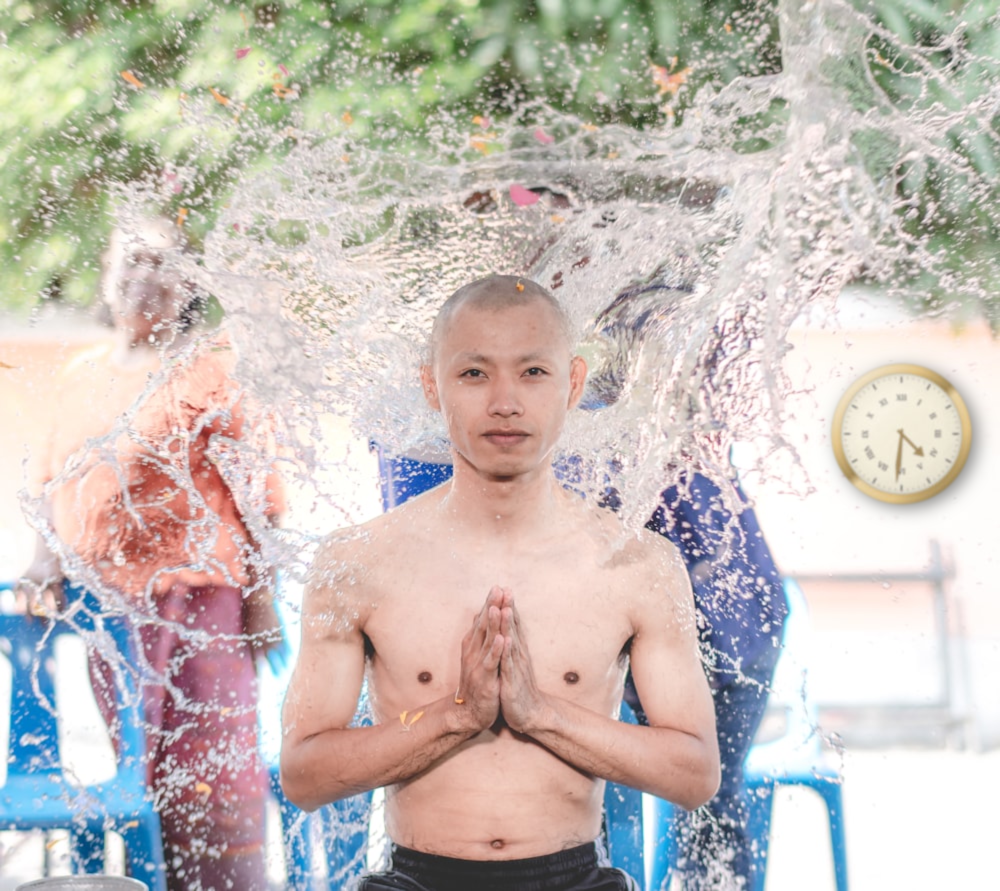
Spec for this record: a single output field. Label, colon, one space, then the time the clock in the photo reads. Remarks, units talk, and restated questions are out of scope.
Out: 4:31
